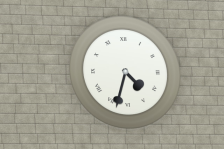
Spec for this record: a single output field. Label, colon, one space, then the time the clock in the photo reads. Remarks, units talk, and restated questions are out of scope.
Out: 4:33
